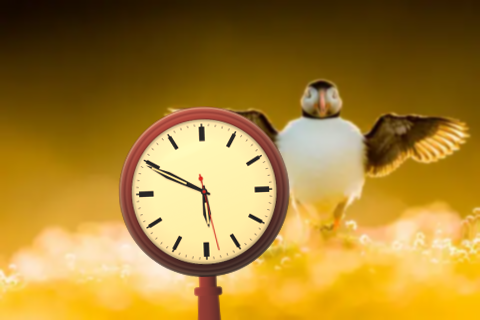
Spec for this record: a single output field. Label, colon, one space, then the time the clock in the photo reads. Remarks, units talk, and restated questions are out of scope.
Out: 5:49:28
